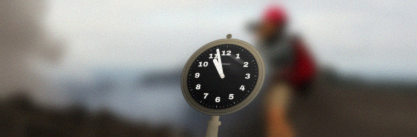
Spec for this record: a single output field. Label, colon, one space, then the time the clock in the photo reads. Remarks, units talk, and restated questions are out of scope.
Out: 10:57
